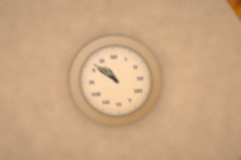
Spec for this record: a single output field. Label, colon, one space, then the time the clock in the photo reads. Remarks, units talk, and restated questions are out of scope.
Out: 10:52
